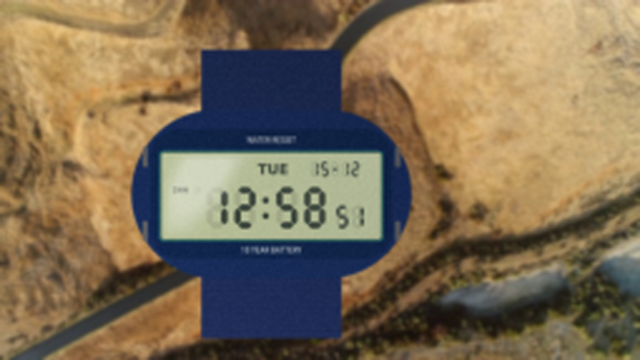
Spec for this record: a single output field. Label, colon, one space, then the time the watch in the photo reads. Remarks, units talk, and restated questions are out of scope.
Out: 12:58:51
